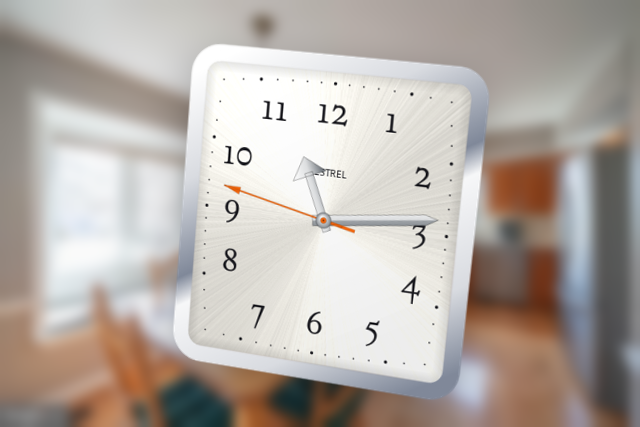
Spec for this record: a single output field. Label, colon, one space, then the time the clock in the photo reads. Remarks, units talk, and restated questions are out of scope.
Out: 11:13:47
